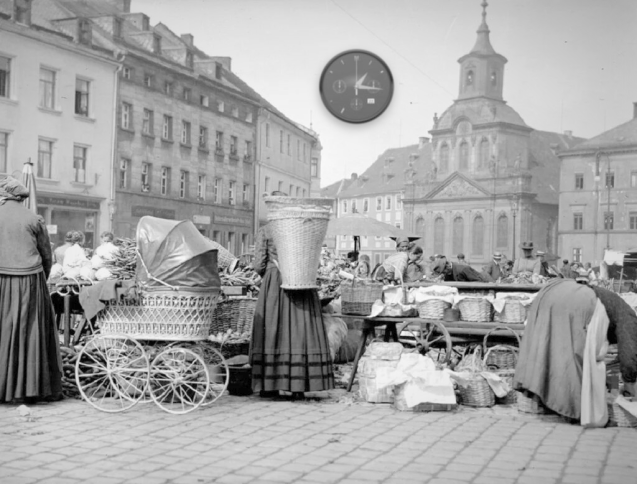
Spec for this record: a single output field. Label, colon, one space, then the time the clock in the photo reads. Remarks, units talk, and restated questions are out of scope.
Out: 1:16
